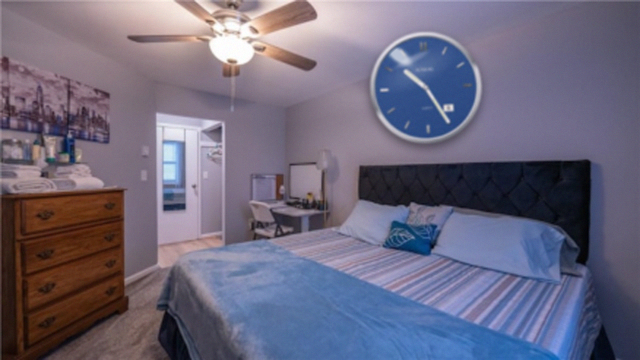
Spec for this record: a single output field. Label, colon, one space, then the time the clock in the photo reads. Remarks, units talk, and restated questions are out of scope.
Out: 10:25
